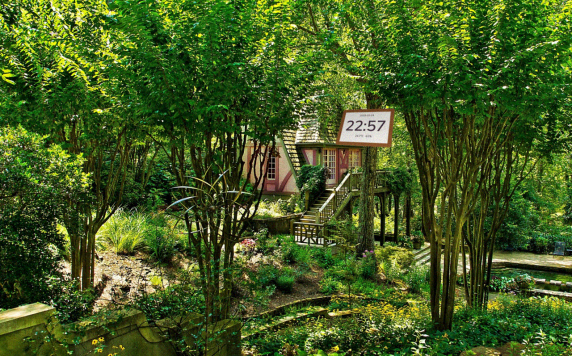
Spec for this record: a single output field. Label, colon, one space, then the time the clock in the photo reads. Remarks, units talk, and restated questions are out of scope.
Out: 22:57
